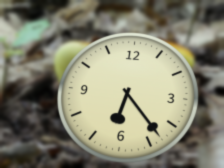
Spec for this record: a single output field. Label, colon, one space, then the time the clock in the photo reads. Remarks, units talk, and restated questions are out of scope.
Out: 6:23
